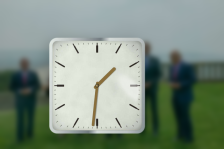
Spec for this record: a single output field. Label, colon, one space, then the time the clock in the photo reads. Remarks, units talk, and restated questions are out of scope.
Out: 1:31
